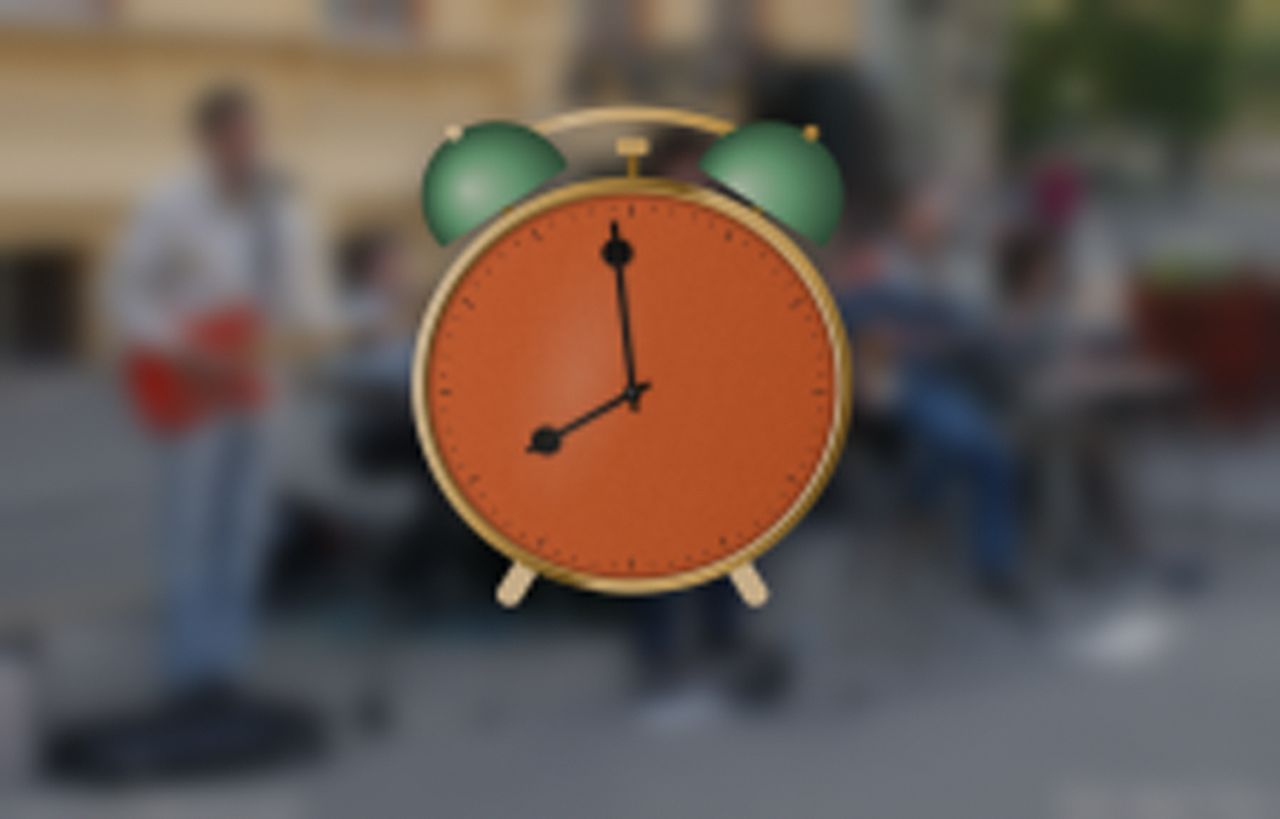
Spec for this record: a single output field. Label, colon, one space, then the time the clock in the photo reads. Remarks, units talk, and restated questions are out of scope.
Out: 7:59
